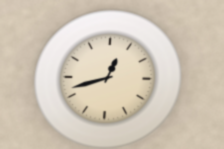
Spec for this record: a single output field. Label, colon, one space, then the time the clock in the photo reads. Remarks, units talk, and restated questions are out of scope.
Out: 12:42
